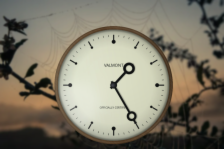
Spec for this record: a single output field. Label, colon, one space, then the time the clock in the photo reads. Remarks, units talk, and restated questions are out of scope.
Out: 1:25
